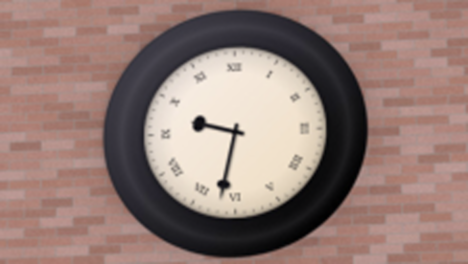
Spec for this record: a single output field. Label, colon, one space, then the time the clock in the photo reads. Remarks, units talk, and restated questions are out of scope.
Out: 9:32
